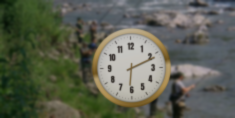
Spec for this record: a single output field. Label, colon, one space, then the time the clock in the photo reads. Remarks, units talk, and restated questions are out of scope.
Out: 6:11
